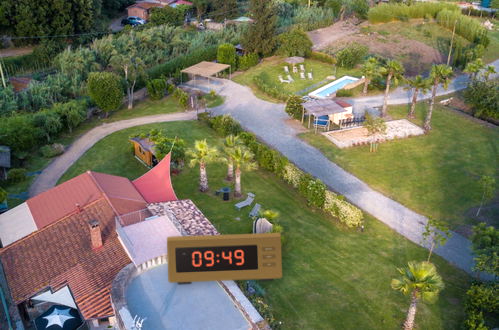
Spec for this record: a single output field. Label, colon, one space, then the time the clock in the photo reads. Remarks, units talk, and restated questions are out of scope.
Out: 9:49
